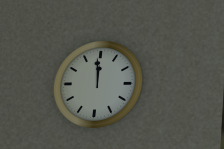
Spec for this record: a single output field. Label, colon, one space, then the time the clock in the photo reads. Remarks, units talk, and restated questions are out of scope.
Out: 11:59
